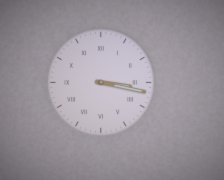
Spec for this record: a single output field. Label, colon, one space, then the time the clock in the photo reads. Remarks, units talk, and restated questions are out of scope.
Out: 3:17
